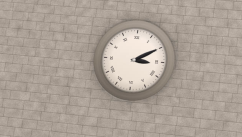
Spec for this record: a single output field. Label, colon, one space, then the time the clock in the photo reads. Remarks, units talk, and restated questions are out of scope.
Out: 3:10
